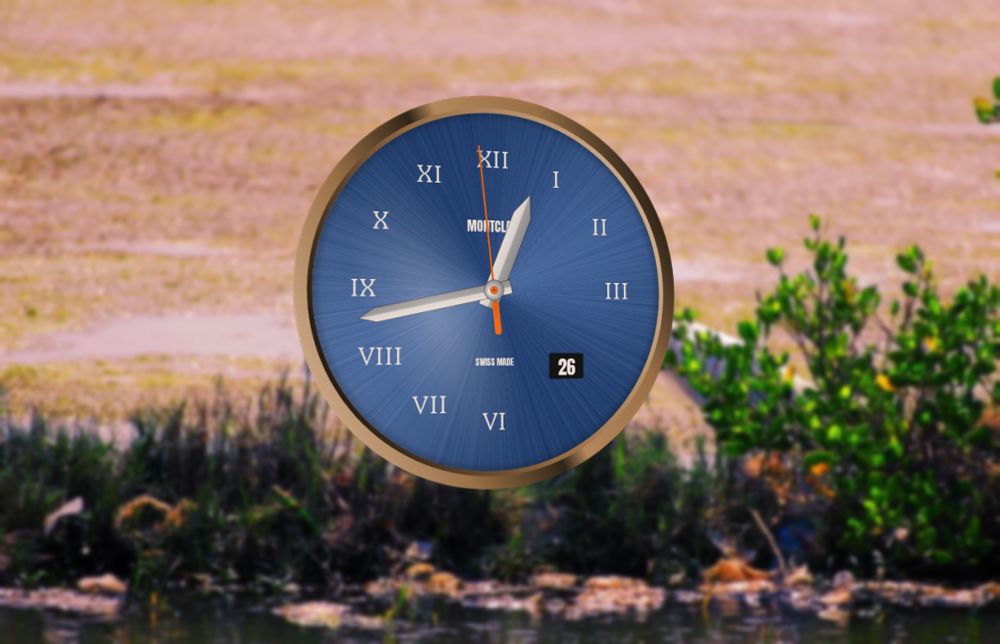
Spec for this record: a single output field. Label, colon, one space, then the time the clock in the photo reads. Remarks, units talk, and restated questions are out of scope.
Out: 12:42:59
